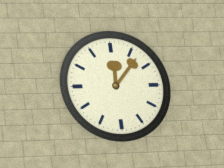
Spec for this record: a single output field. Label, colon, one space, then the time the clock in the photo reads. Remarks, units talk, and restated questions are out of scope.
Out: 12:07
